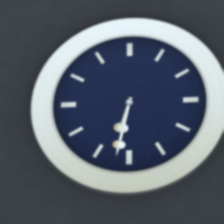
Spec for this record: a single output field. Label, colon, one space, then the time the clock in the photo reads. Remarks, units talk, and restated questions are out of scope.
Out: 6:32
